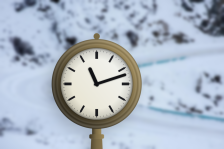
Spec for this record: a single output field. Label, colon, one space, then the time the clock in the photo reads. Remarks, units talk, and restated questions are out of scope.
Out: 11:12
